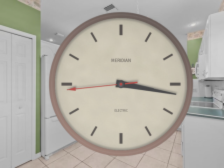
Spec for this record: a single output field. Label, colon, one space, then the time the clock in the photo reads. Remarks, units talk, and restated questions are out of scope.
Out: 3:16:44
